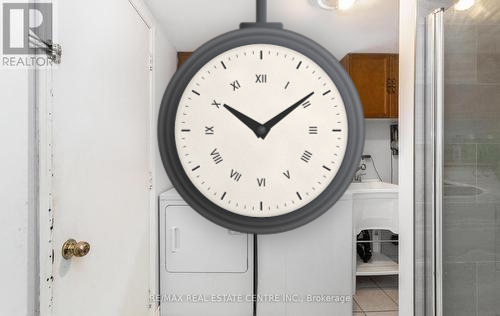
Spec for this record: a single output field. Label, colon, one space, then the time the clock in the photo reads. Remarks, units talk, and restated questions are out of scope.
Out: 10:09
